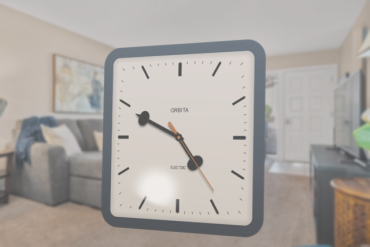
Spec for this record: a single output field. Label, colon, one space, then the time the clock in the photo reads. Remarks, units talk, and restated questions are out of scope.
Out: 4:49:24
